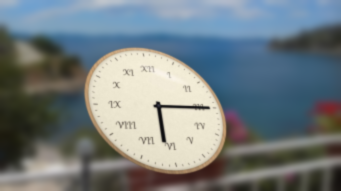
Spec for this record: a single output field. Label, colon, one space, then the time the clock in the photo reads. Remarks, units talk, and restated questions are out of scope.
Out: 6:15
